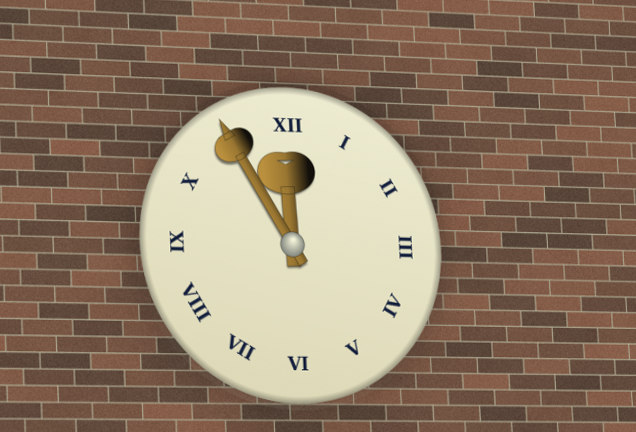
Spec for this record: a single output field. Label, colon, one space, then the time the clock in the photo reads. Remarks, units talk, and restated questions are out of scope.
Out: 11:55
